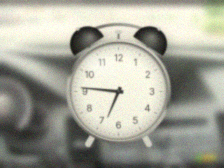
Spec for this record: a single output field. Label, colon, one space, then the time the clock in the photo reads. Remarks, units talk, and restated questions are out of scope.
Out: 6:46
